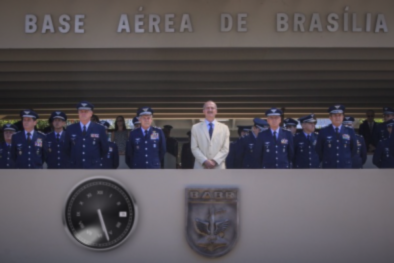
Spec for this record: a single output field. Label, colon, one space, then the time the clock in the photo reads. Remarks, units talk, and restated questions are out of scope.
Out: 5:27
